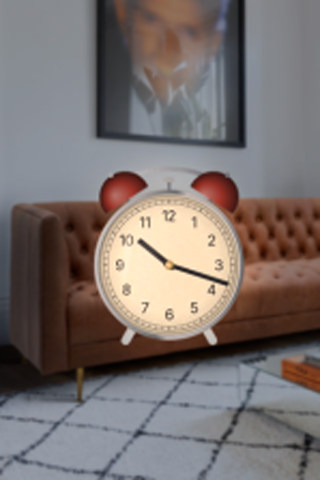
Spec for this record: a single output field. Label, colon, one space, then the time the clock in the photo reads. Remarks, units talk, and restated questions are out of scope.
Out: 10:18
